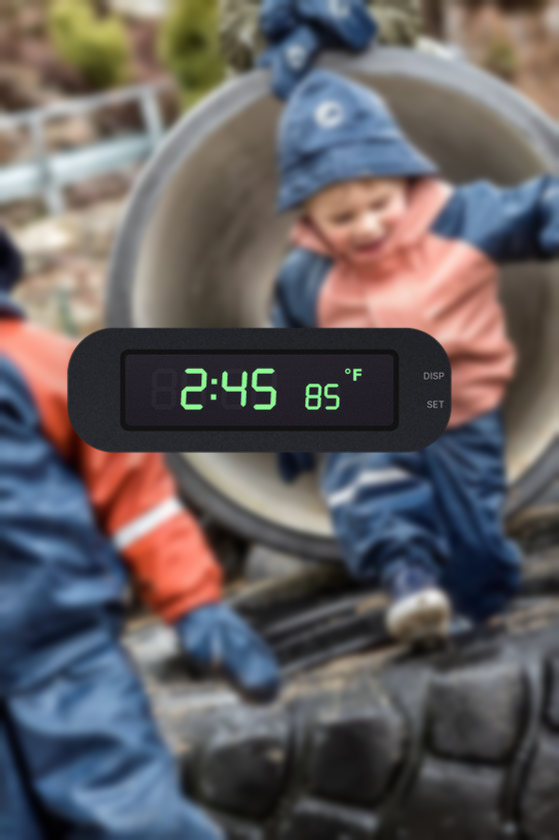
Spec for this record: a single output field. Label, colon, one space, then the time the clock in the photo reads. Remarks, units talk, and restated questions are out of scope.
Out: 2:45
